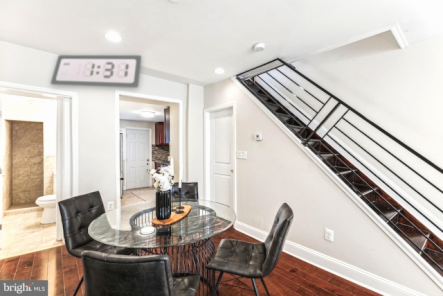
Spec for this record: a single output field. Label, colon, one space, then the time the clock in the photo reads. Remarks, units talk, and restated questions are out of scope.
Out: 1:31
